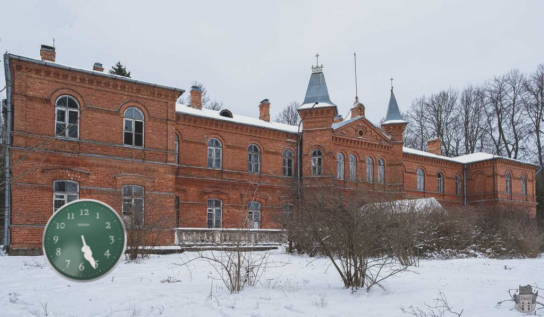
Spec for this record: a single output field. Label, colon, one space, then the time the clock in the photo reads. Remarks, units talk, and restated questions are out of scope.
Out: 5:26
